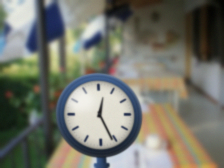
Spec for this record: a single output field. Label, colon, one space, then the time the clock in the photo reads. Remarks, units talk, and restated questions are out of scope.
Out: 12:26
